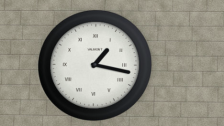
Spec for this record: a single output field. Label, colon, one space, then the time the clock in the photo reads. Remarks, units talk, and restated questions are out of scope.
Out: 1:17
